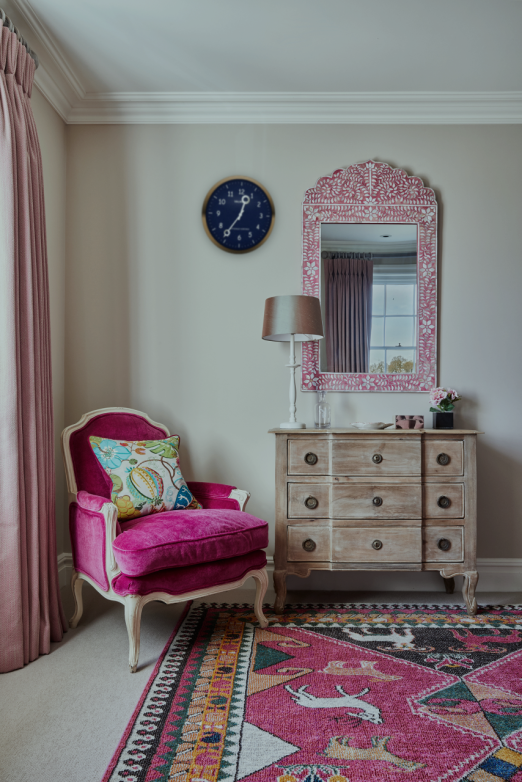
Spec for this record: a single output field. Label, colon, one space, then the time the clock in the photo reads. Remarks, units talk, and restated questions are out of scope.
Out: 12:36
